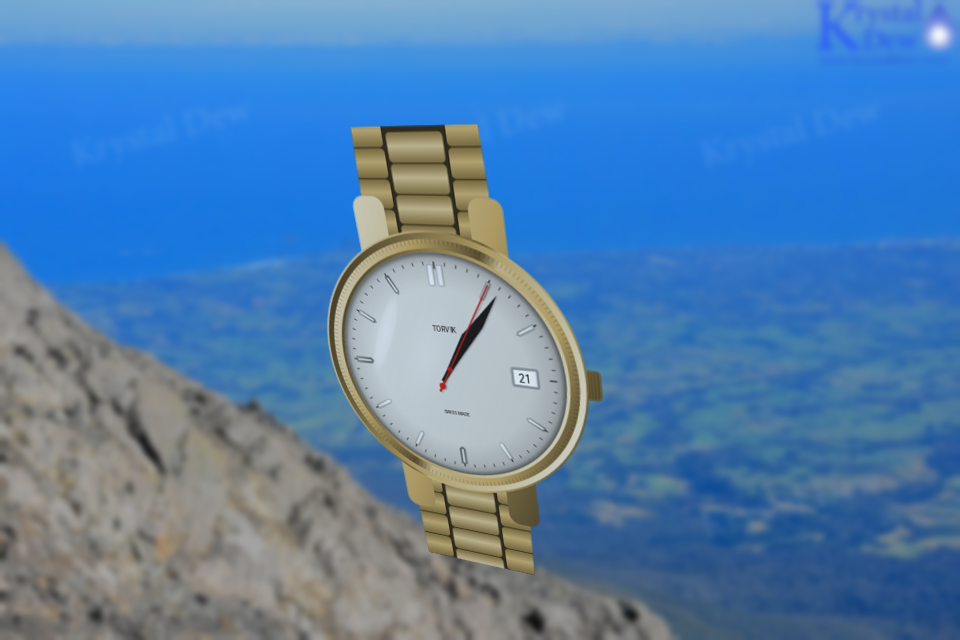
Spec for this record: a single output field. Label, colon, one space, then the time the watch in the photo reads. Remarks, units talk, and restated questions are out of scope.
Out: 1:06:05
